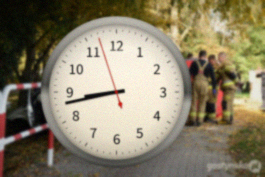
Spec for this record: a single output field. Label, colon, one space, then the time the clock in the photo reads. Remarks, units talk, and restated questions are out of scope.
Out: 8:42:57
